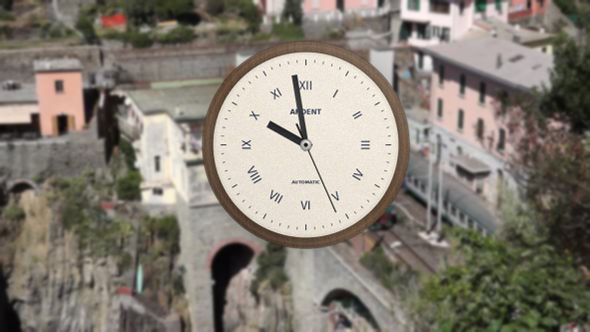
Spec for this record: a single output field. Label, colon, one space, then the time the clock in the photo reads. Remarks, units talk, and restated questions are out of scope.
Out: 9:58:26
